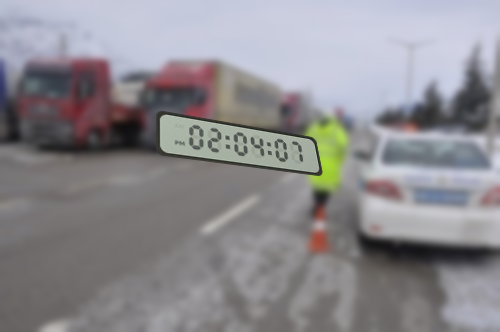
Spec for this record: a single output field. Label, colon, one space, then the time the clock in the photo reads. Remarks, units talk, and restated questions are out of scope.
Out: 2:04:07
